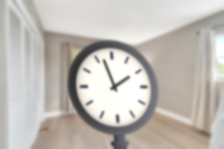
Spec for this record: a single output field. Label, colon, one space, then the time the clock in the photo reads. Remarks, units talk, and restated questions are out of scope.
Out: 1:57
